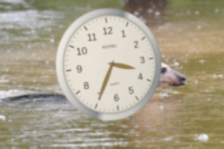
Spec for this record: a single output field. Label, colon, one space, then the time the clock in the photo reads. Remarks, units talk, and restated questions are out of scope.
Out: 3:35
